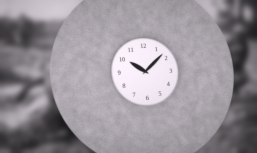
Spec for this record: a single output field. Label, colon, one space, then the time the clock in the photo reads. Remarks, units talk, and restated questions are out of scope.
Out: 10:08
